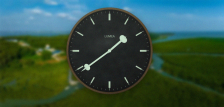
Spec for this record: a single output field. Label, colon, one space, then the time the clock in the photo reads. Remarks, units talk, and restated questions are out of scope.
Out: 1:39
